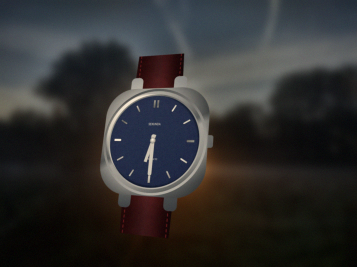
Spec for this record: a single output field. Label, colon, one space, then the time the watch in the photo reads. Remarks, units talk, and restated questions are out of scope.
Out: 6:30
